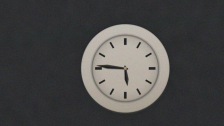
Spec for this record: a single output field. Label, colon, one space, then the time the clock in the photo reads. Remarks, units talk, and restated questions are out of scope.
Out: 5:46
